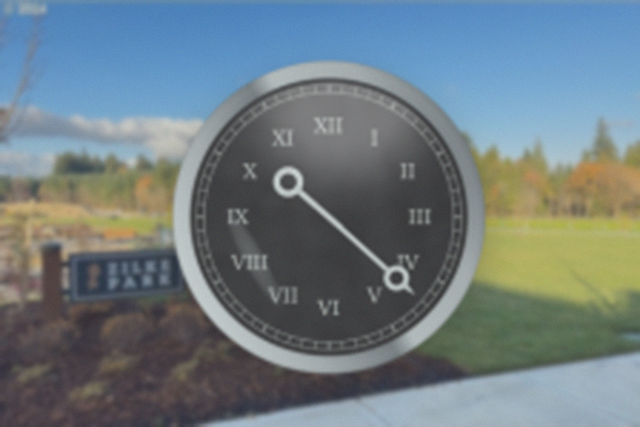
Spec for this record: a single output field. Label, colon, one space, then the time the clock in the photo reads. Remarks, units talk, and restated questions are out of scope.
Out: 10:22
